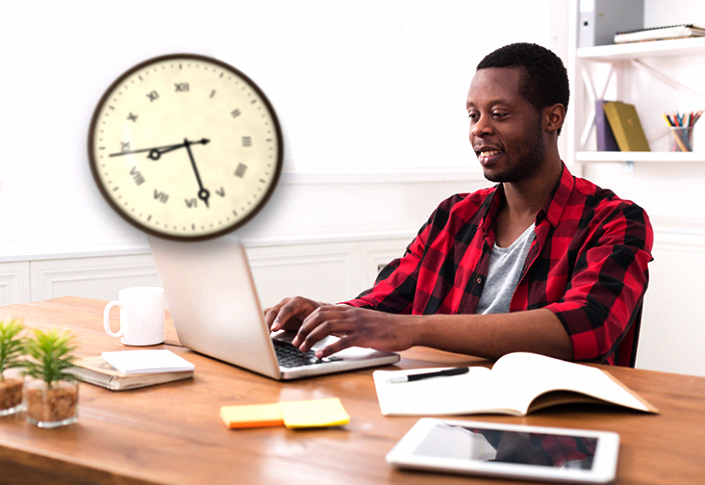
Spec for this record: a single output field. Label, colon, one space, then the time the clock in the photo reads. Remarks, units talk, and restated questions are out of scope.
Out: 8:27:44
